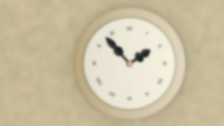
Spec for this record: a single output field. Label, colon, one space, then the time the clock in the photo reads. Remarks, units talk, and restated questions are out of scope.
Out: 1:53
